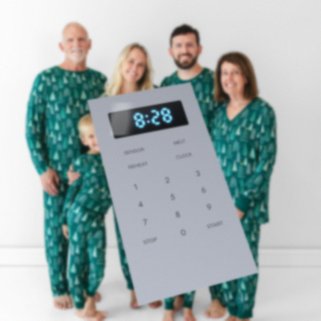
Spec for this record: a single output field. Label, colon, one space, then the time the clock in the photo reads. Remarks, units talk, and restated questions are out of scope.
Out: 8:28
